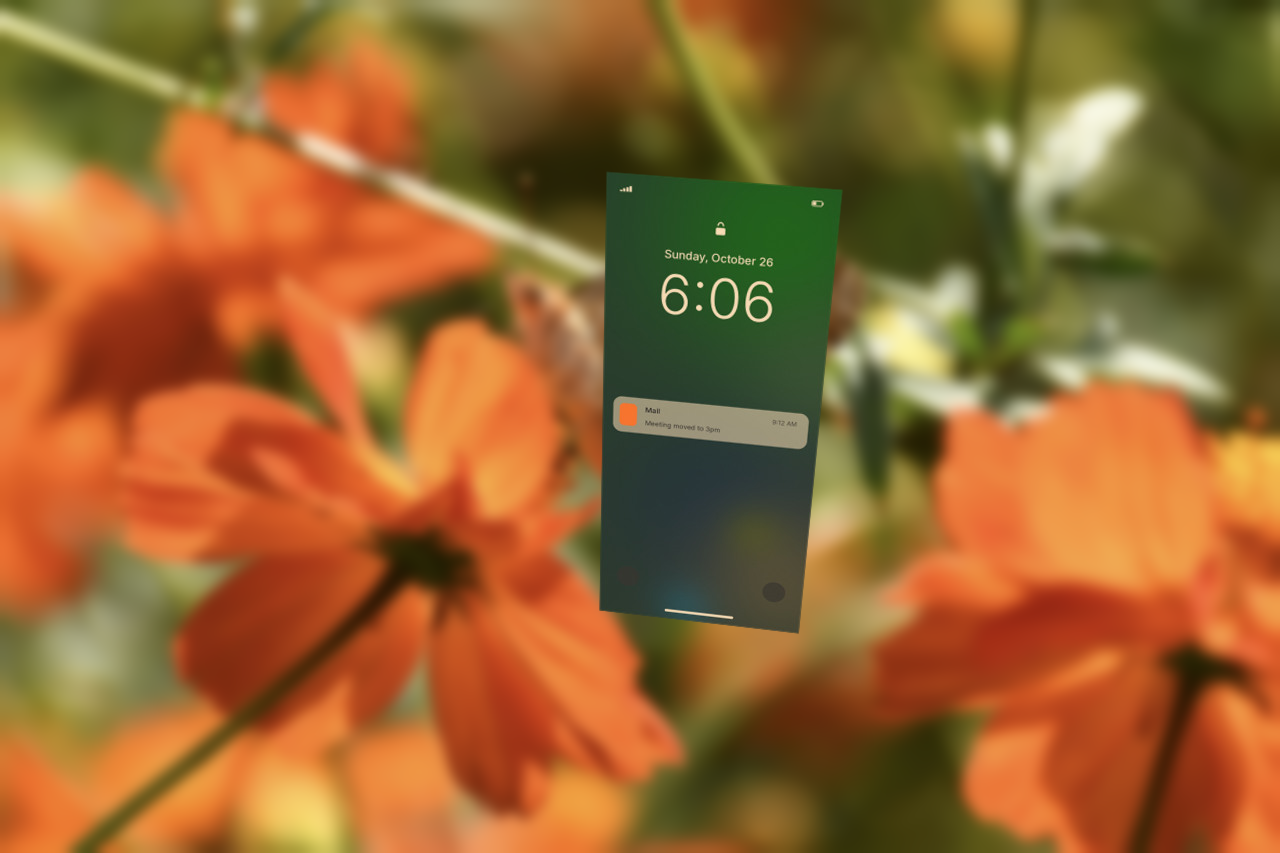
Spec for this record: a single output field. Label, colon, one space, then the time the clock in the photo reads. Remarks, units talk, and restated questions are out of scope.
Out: 6:06
